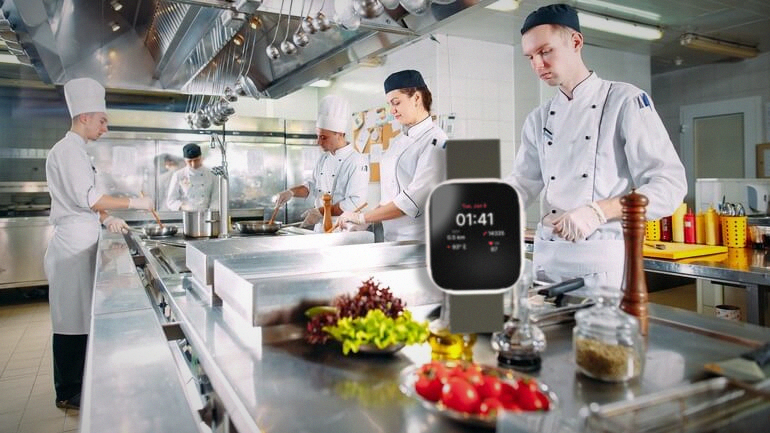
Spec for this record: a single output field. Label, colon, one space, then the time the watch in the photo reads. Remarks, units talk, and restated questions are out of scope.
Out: 1:41
